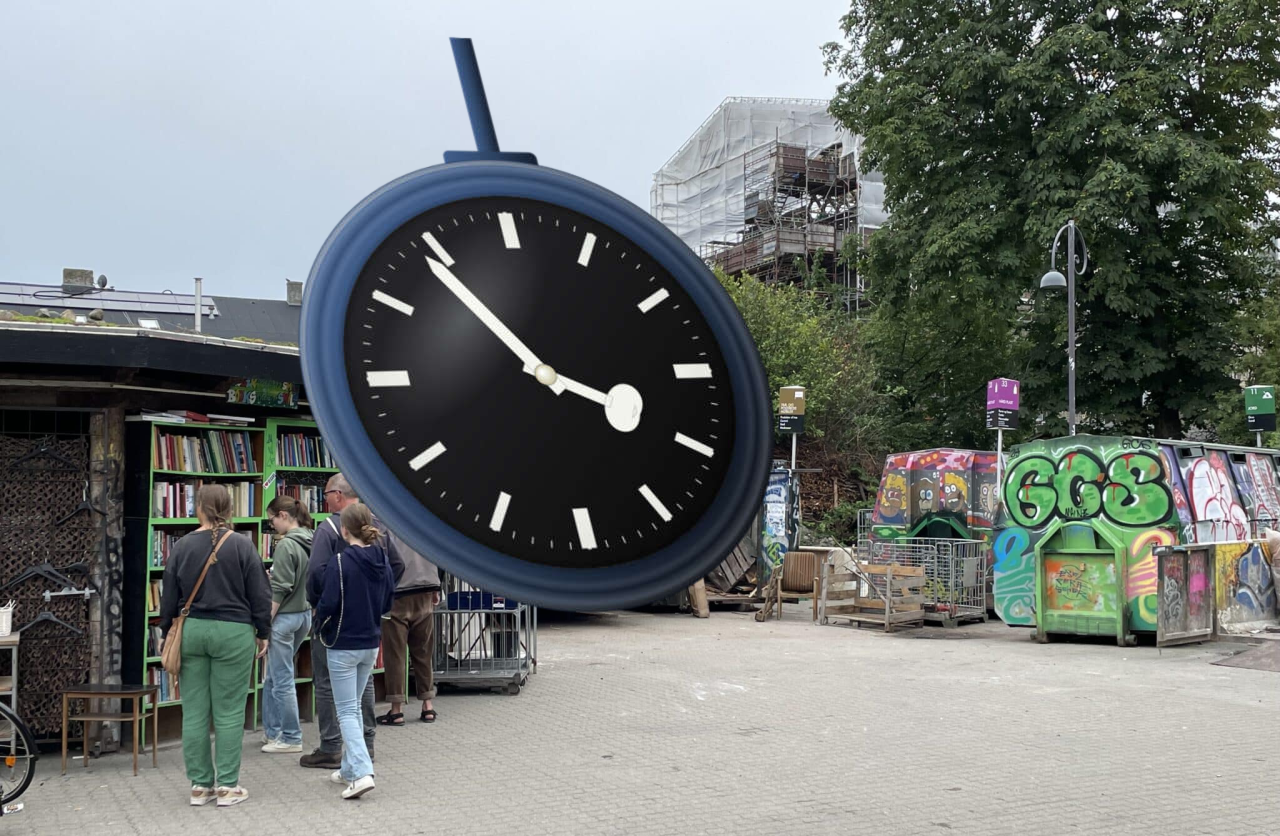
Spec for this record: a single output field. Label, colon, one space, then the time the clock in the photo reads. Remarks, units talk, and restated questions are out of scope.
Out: 3:54
